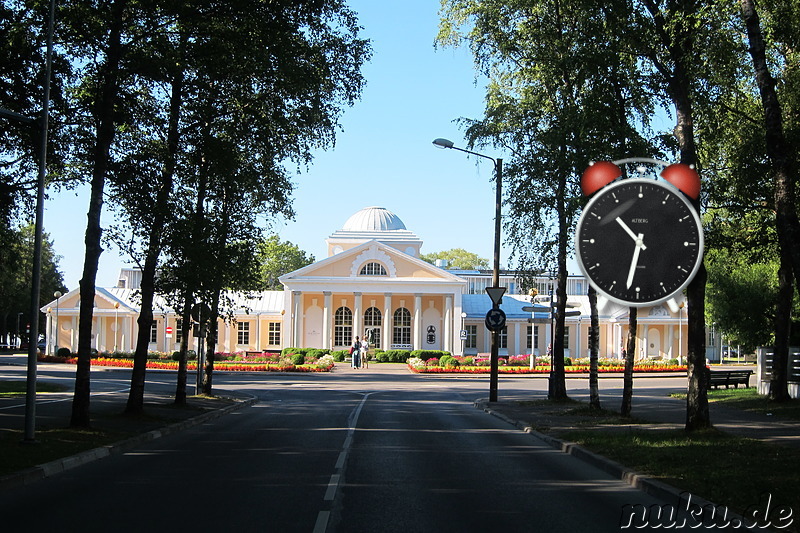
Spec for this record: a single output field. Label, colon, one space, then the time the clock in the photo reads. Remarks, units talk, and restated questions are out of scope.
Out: 10:32
